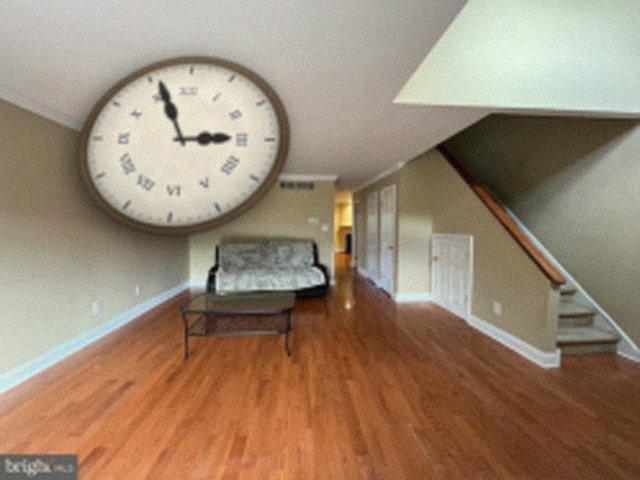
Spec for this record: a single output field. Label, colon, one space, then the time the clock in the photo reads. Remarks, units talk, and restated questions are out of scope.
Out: 2:56
